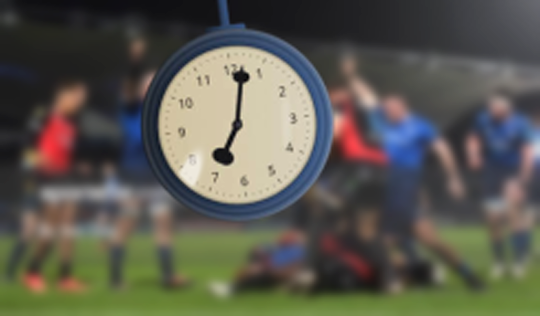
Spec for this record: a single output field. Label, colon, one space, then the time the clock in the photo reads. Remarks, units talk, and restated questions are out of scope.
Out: 7:02
